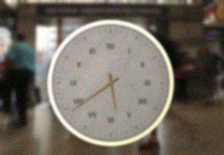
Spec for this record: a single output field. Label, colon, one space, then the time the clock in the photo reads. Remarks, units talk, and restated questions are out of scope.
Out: 5:39
